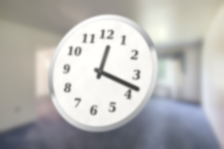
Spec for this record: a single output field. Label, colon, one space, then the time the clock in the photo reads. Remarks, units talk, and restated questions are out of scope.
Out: 12:18
